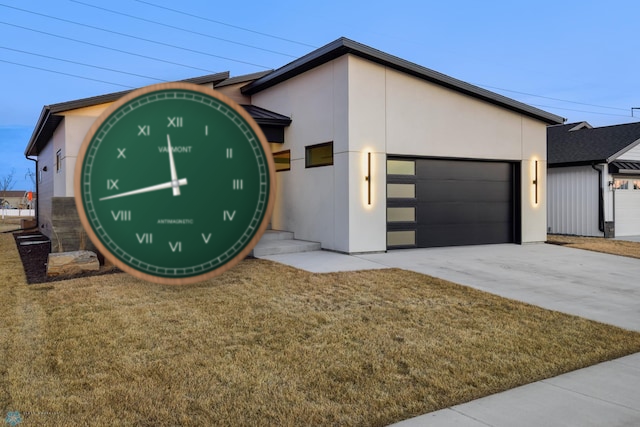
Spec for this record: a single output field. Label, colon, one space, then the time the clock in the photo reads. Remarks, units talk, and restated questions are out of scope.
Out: 11:43
